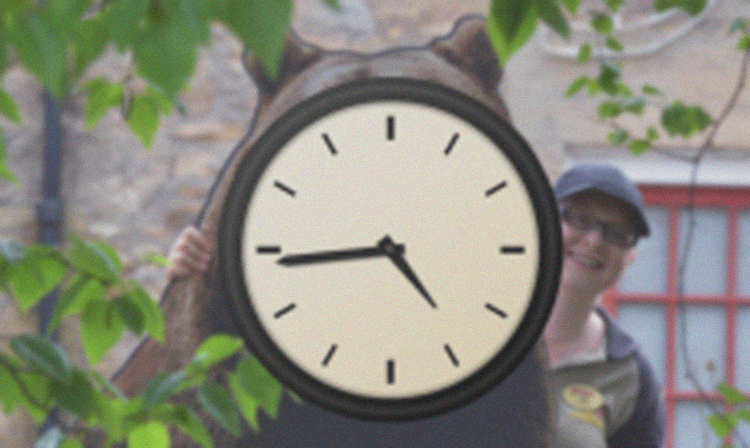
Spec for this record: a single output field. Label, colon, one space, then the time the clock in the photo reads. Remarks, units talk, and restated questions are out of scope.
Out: 4:44
